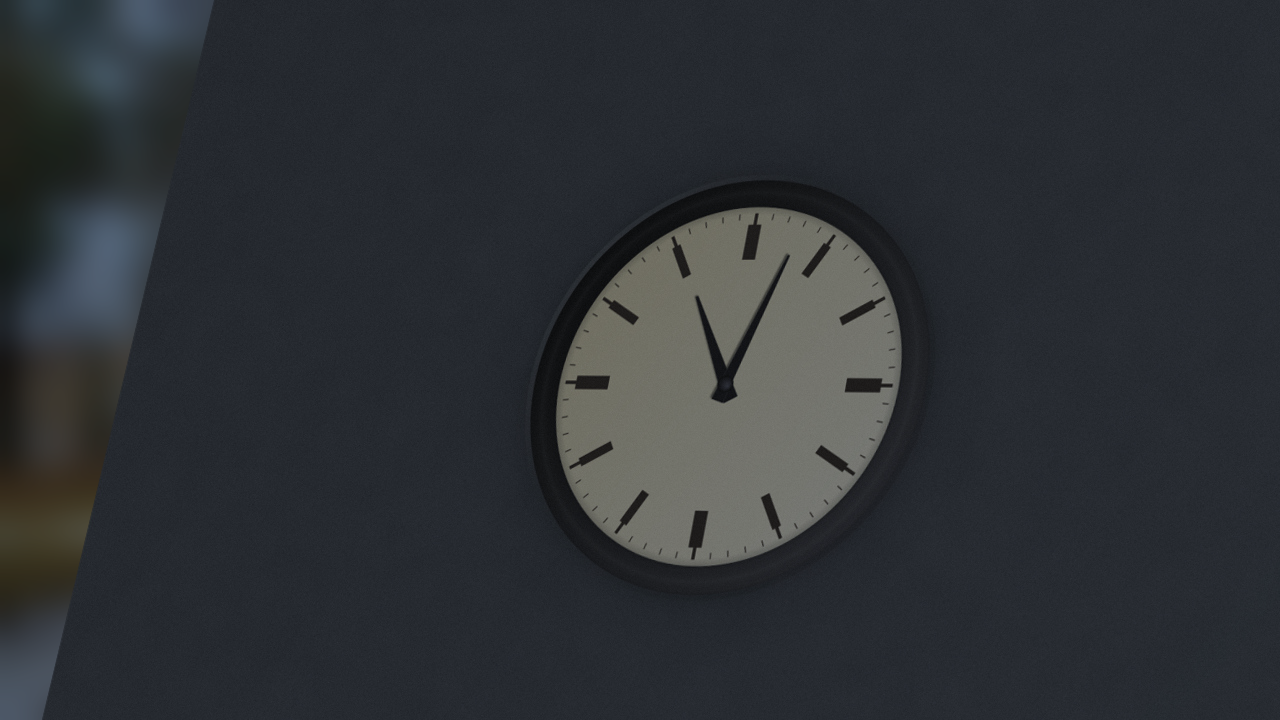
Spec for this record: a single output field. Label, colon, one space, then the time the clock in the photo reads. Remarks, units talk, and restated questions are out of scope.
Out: 11:03
